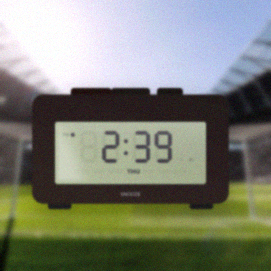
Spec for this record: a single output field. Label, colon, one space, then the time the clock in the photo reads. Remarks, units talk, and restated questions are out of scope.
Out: 2:39
